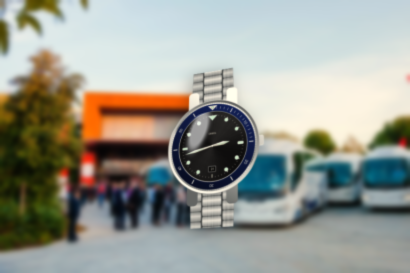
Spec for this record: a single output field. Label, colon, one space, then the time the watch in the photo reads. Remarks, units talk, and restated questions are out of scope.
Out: 2:43
